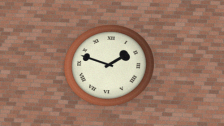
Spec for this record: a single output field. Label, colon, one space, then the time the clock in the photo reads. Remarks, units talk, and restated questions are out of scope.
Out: 1:48
